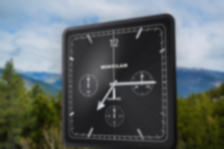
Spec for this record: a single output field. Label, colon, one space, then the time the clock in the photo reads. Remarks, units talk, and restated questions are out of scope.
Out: 7:15
